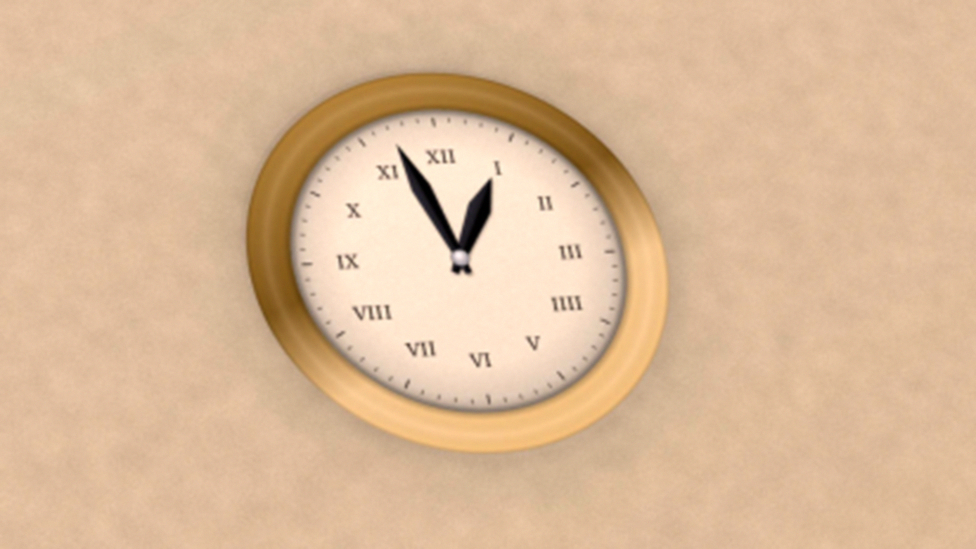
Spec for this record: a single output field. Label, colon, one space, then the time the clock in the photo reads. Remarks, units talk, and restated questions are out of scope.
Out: 12:57
